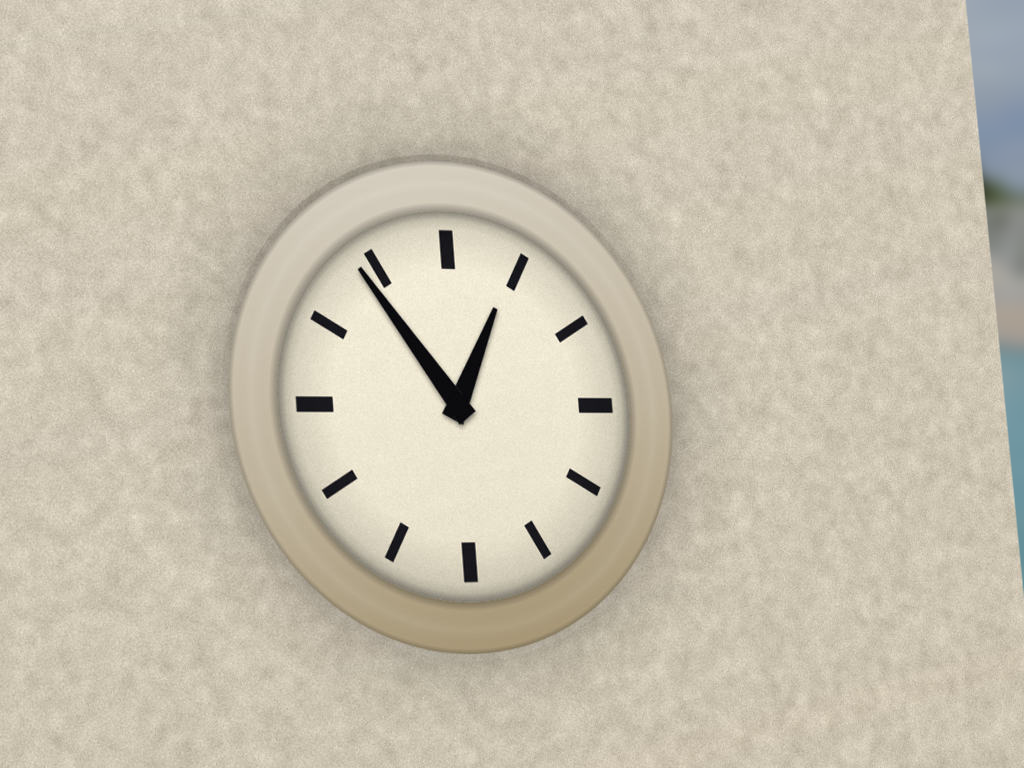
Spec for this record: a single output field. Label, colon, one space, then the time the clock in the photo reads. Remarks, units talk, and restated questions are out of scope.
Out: 12:54
